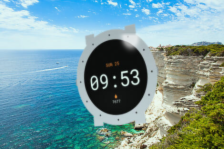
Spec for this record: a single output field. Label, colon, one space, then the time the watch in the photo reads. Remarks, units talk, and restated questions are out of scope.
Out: 9:53
